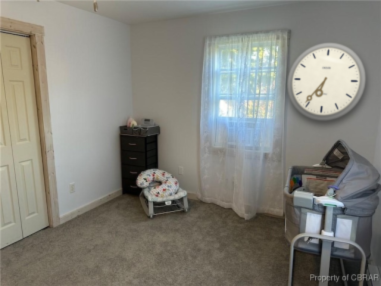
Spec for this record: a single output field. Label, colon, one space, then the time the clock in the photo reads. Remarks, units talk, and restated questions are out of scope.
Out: 6:36
